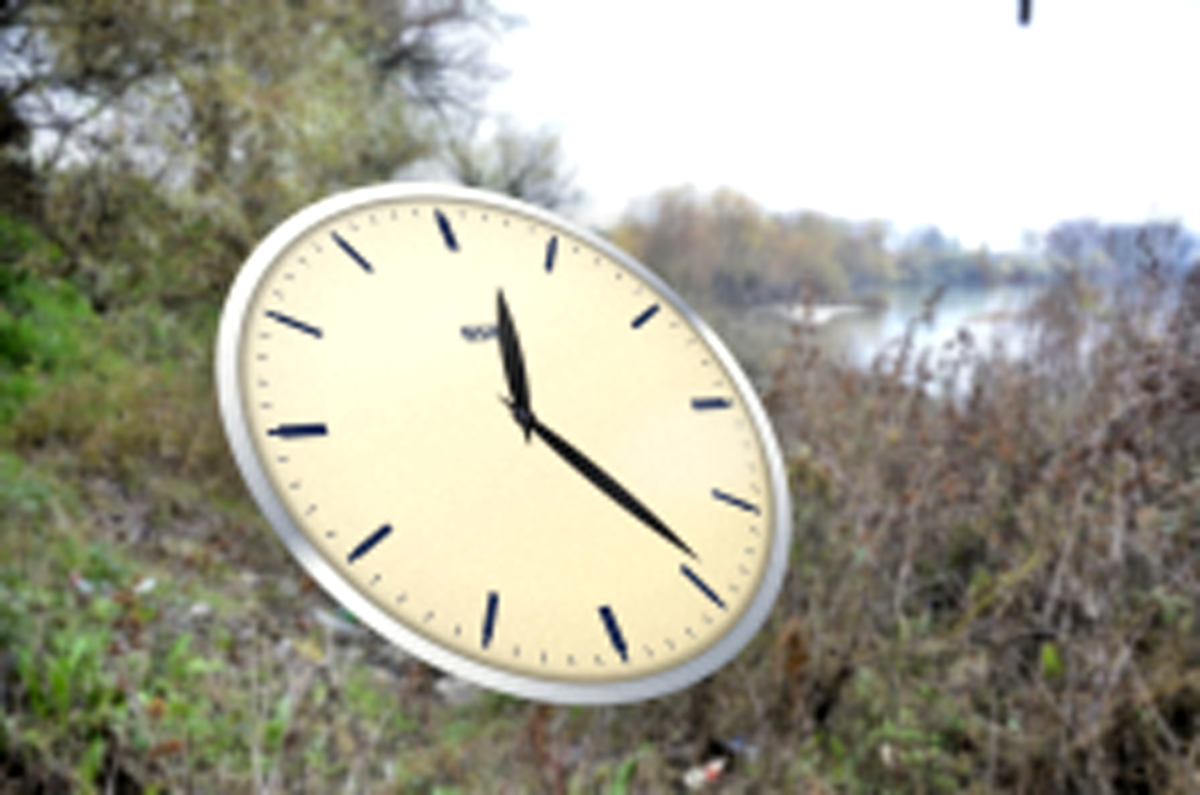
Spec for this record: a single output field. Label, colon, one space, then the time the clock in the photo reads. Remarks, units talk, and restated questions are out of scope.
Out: 12:24
